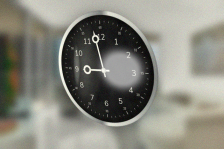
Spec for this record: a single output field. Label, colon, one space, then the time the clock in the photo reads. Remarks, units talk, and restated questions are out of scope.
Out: 8:58
